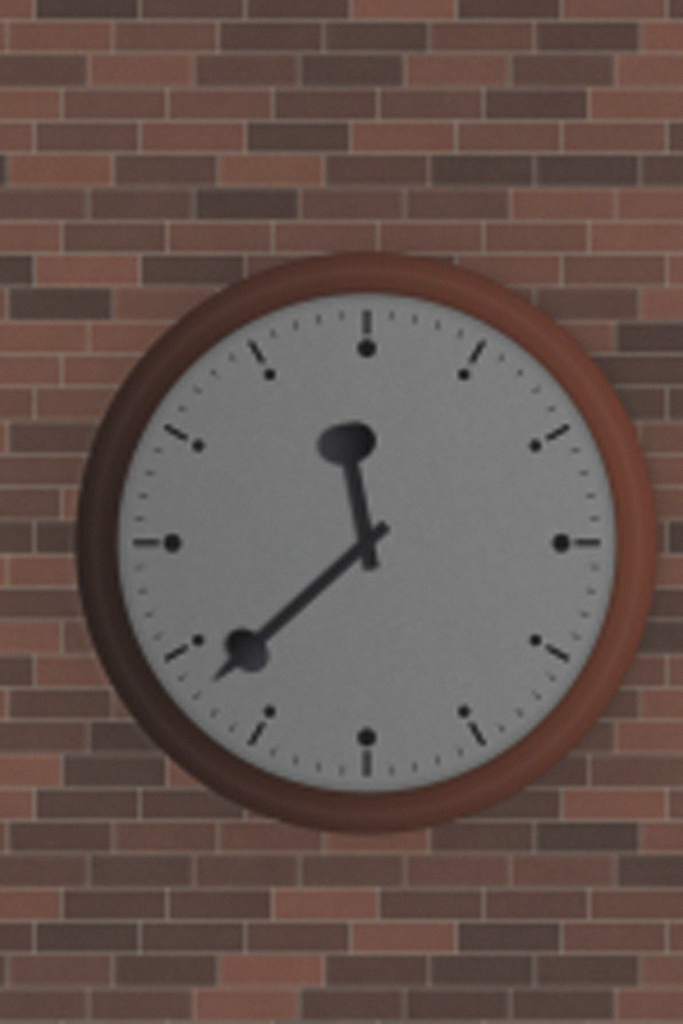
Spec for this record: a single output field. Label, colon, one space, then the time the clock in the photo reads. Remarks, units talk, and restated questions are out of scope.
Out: 11:38
